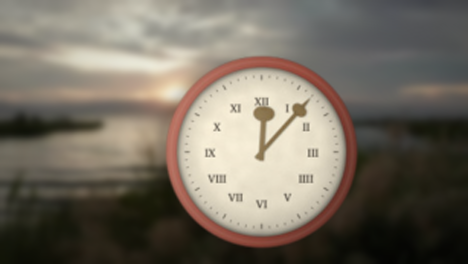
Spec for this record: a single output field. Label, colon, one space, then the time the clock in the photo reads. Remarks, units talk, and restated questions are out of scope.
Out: 12:07
